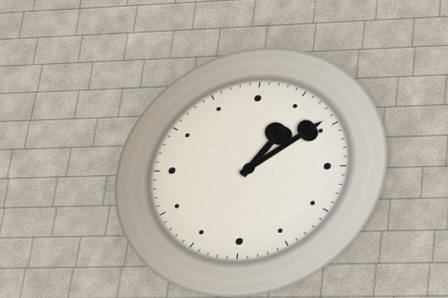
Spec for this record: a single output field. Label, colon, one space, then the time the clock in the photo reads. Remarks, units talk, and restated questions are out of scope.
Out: 1:09
